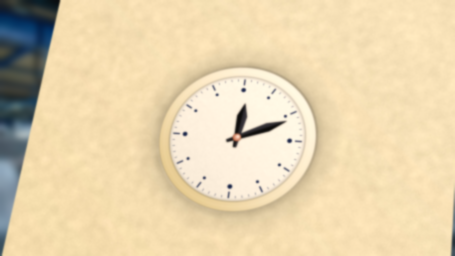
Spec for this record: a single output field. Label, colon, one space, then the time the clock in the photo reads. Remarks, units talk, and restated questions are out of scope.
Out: 12:11
